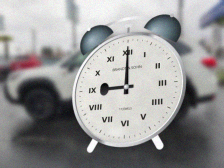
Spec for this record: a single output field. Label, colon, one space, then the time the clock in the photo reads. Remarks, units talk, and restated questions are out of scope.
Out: 9:00
